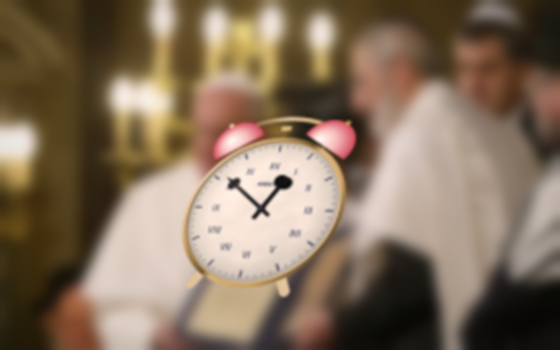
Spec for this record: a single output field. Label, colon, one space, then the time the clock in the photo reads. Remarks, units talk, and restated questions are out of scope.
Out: 12:51
